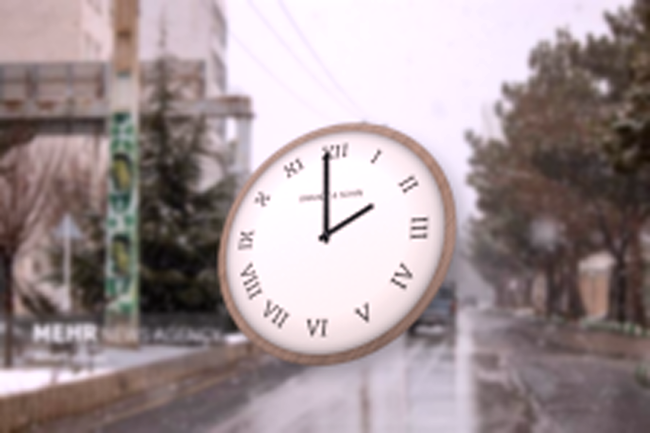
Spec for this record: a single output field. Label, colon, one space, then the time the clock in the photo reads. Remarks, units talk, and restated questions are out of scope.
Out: 1:59
